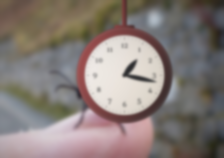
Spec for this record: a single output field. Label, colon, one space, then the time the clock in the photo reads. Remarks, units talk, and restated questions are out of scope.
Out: 1:17
